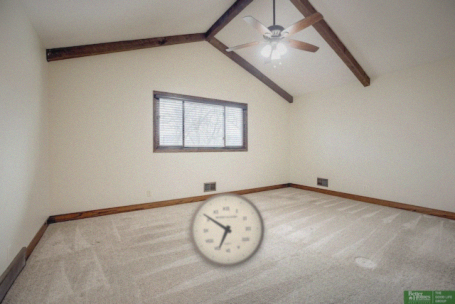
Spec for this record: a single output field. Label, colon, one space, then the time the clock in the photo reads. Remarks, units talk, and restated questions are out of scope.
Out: 6:51
